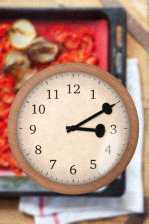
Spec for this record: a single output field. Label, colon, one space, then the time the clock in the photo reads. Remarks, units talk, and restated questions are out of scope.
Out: 3:10
